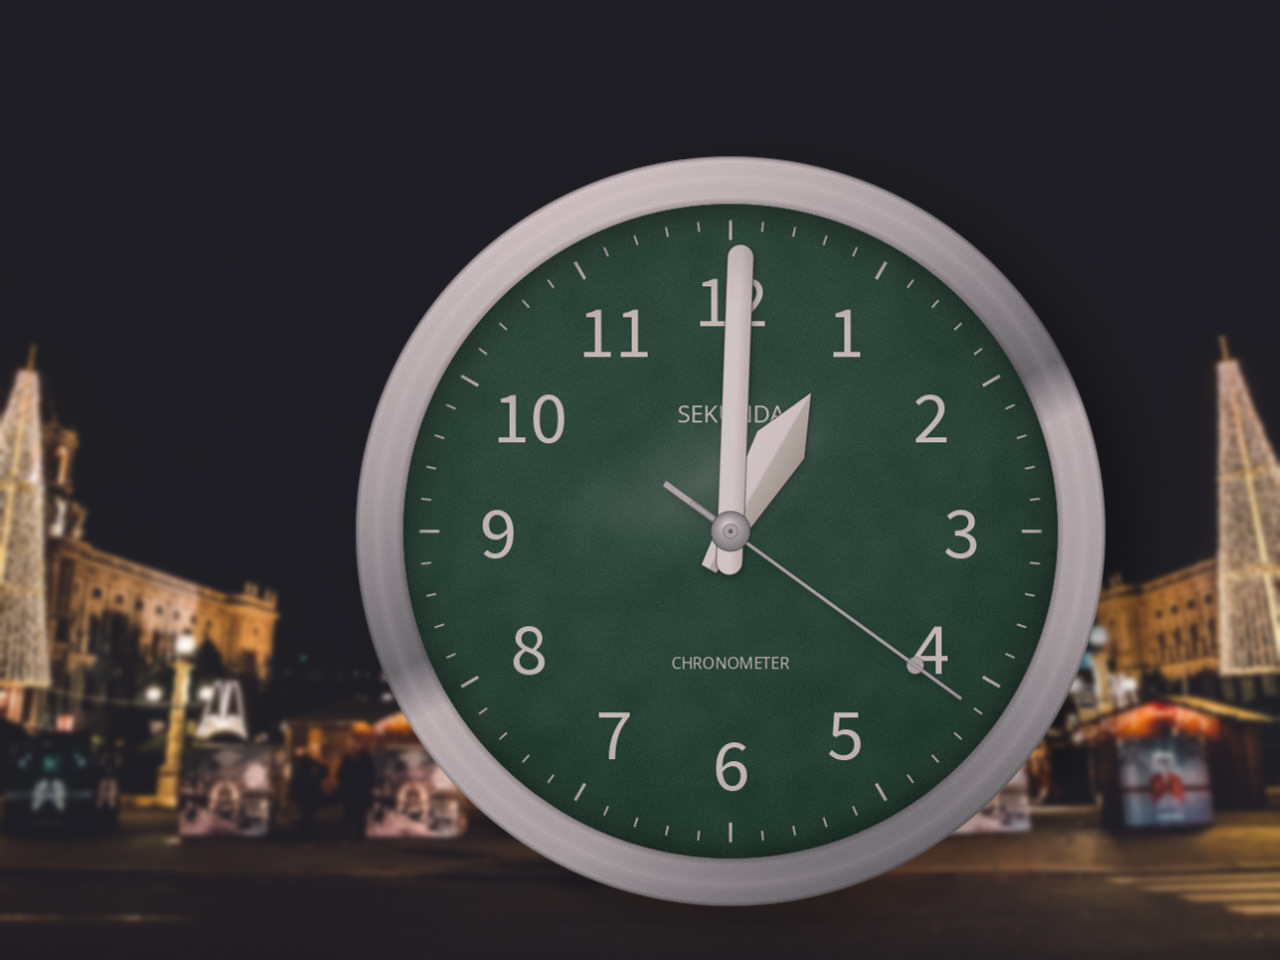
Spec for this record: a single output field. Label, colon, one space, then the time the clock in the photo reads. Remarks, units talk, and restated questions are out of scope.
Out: 1:00:21
